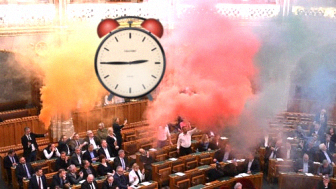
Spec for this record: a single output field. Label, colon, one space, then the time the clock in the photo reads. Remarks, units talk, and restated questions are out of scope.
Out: 2:45
